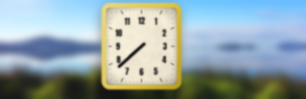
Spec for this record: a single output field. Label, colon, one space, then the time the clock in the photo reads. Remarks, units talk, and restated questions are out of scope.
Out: 7:38
